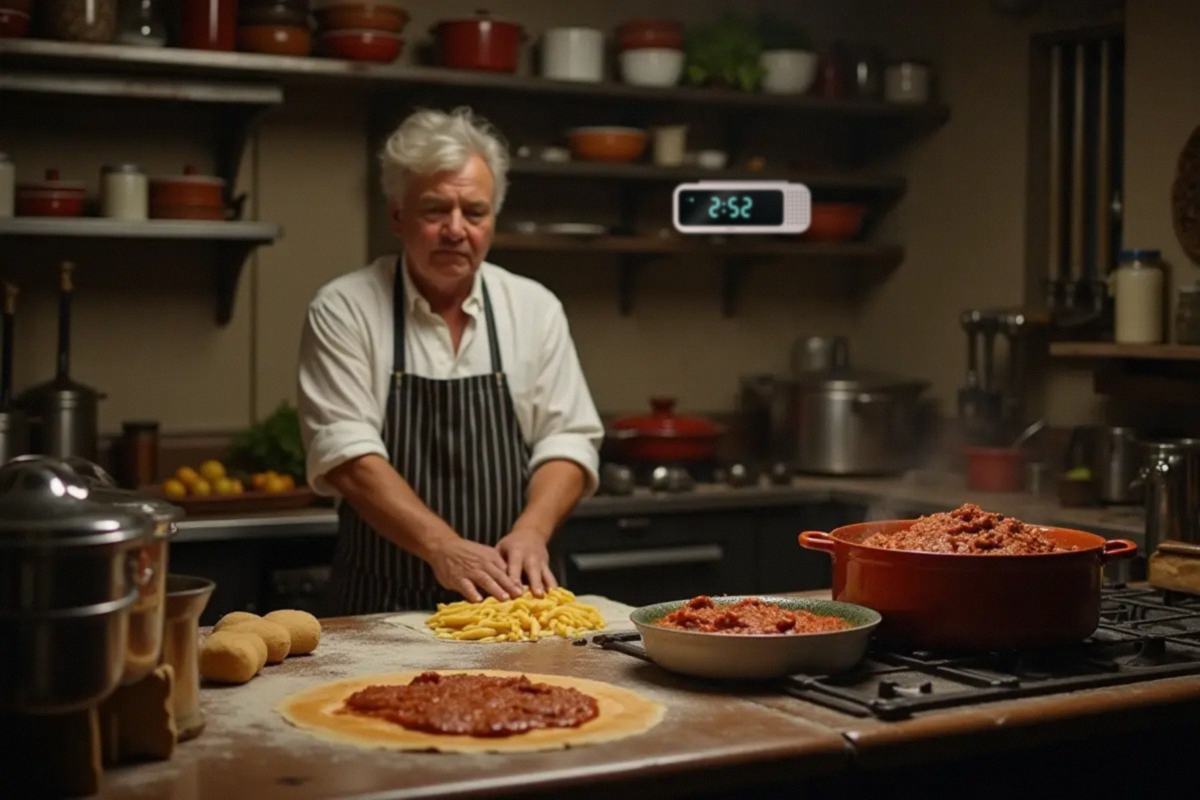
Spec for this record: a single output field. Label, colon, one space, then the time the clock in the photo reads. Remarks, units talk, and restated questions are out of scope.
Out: 2:52
